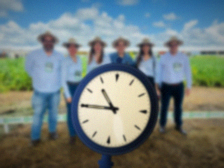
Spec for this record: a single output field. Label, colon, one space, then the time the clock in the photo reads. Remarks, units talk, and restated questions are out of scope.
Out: 10:45
